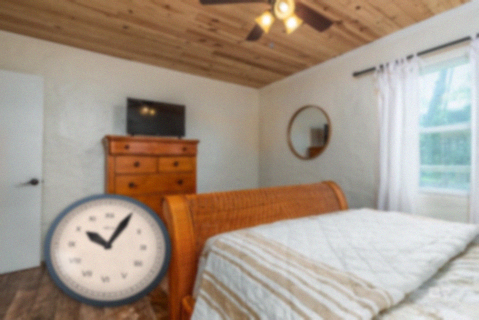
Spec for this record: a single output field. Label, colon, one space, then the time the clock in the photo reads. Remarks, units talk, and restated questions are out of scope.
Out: 10:05
